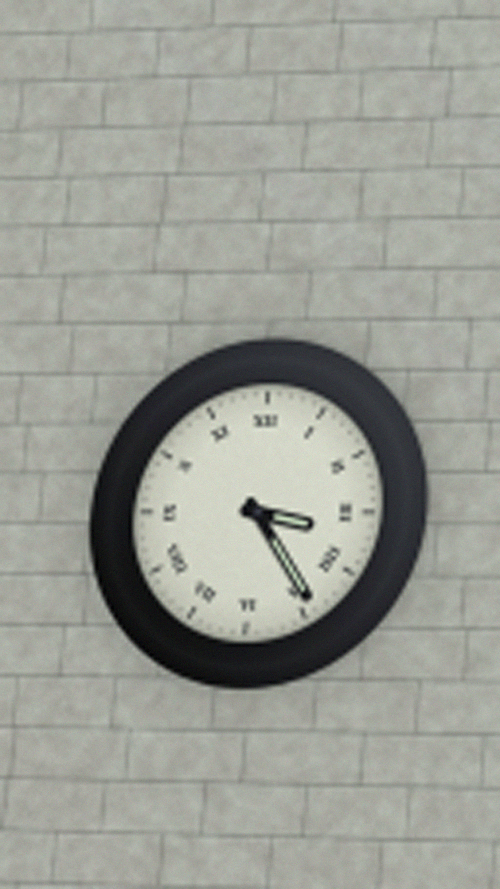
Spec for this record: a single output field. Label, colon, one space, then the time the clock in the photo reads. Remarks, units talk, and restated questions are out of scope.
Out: 3:24
